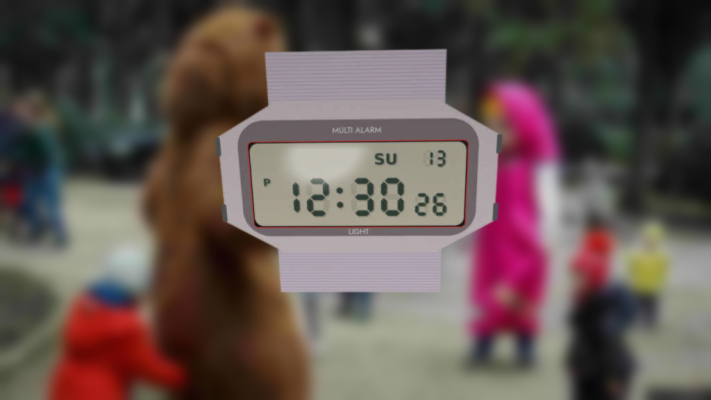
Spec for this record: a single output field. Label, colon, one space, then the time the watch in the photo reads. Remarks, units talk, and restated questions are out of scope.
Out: 12:30:26
